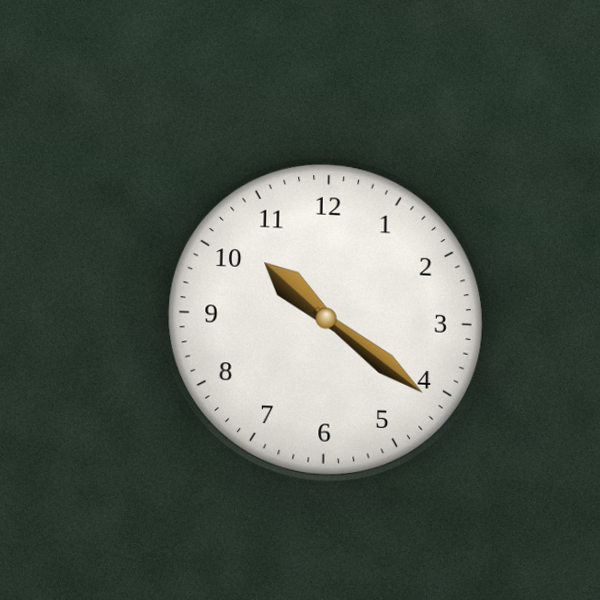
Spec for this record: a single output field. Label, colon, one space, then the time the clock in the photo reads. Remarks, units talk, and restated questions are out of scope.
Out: 10:21
